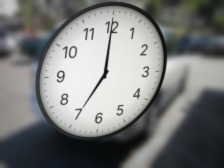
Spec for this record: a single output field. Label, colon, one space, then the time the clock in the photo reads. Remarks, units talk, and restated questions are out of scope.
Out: 7:00
